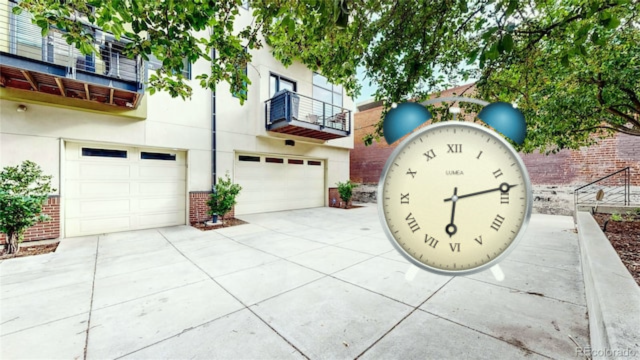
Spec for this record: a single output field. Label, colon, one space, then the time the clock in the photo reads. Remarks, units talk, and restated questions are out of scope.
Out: 6:13
